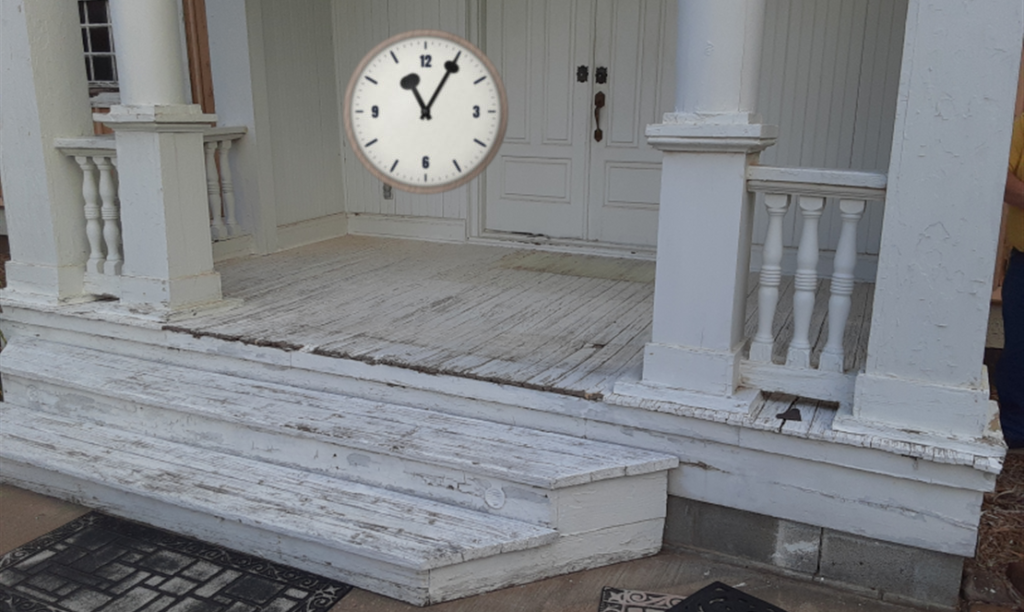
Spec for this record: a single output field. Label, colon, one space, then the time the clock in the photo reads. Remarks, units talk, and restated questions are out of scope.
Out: 11:05
